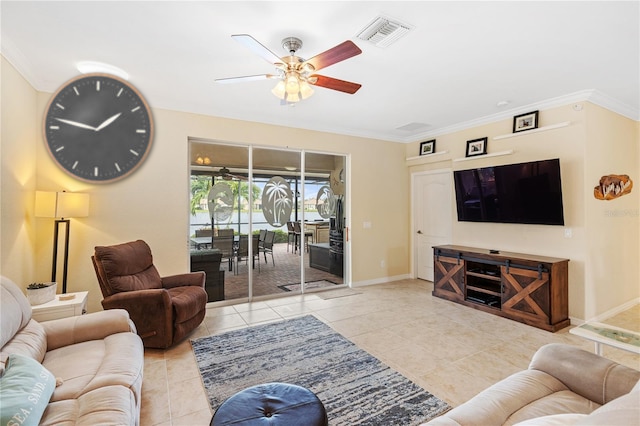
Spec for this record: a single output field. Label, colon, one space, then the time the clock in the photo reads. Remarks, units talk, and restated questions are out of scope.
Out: 1:47
